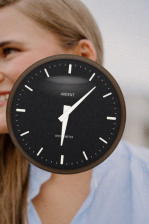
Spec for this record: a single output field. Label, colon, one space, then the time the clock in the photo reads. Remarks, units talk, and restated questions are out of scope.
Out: 6:07
